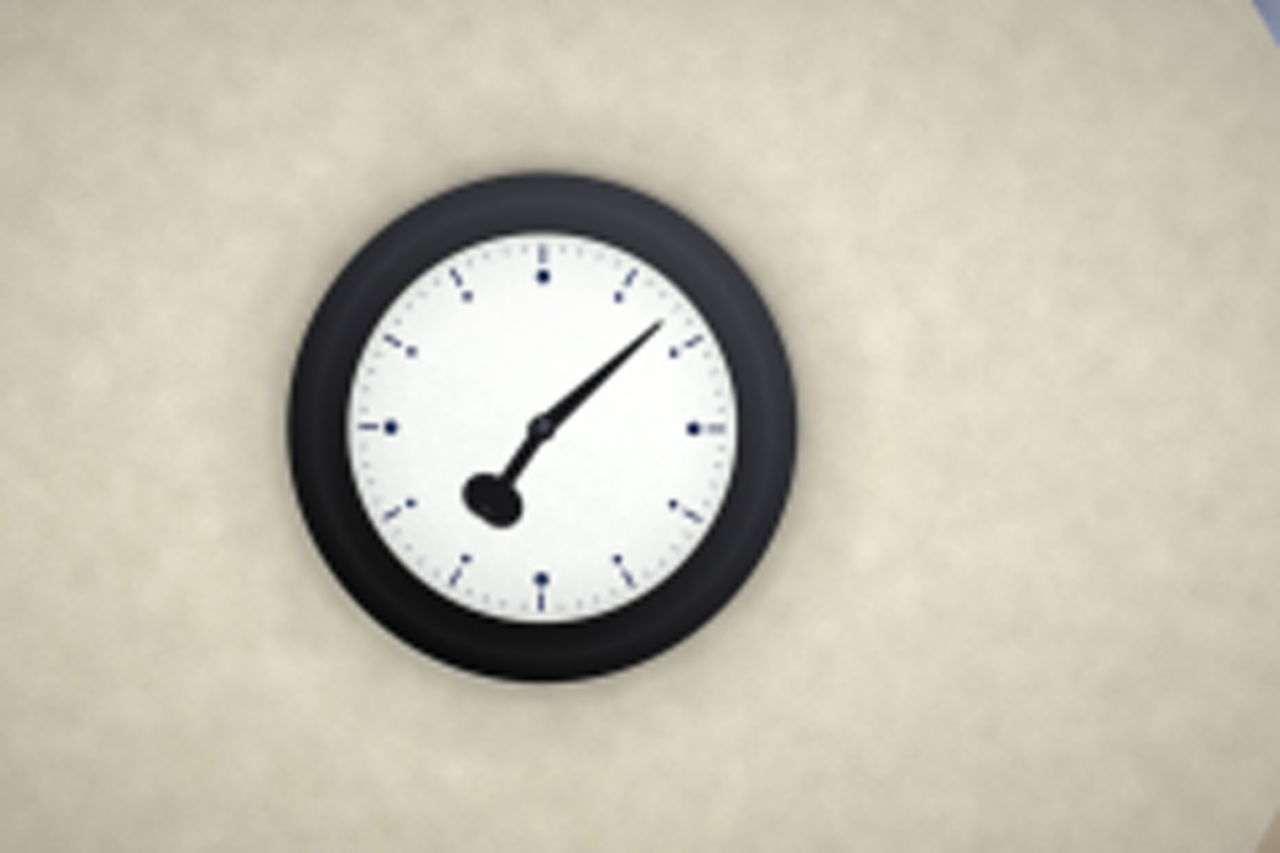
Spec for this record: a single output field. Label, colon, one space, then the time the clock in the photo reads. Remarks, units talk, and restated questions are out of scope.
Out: 7:08
